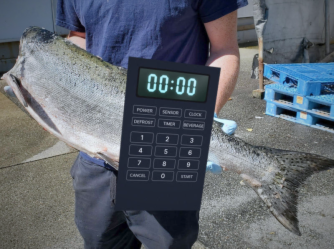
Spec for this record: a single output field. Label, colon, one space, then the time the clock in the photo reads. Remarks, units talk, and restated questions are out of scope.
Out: 0:00
